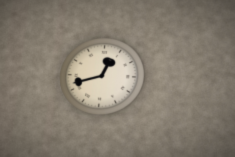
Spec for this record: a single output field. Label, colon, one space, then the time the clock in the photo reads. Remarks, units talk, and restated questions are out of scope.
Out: 12:42
